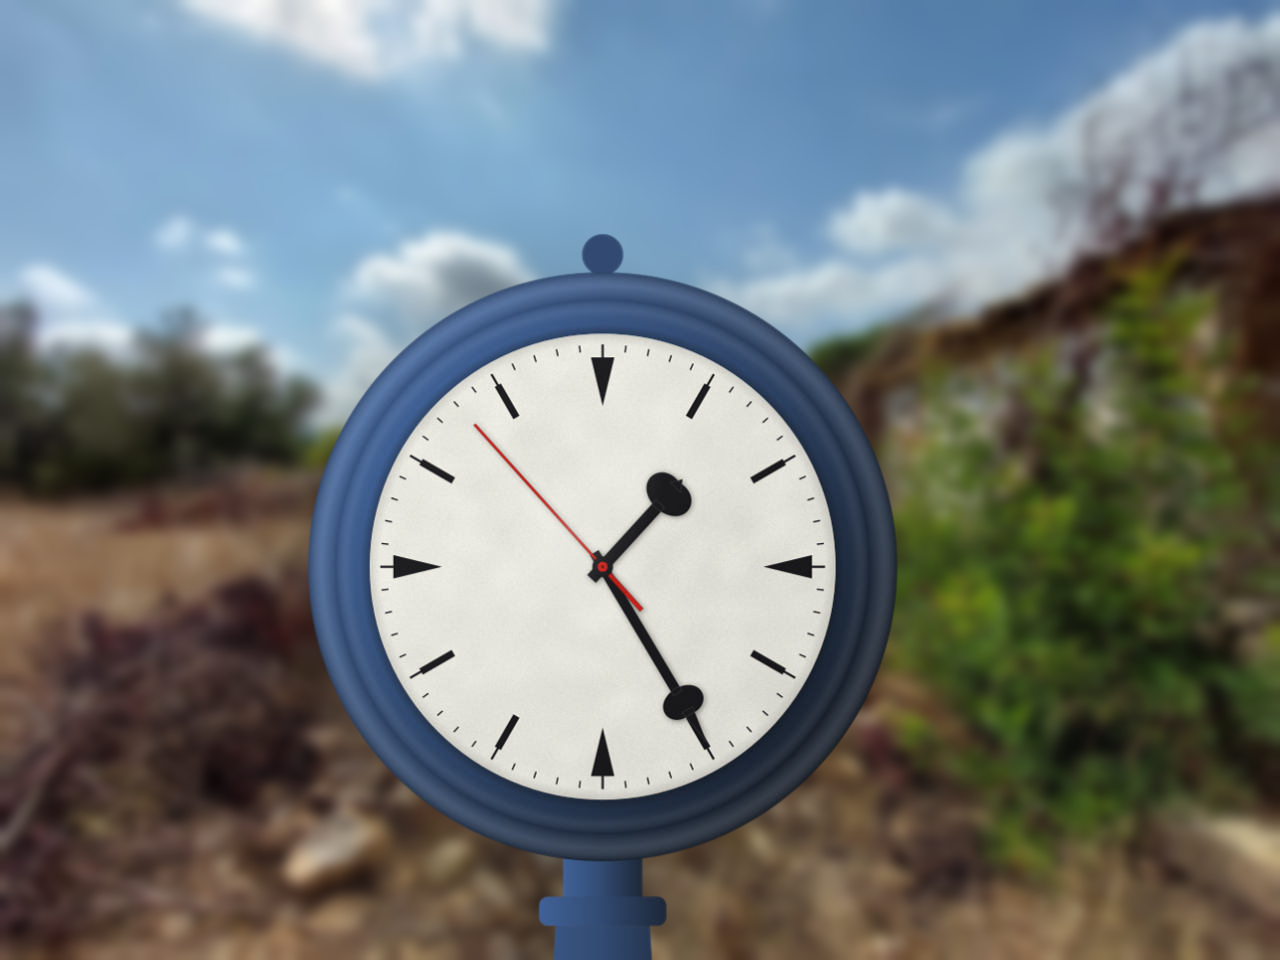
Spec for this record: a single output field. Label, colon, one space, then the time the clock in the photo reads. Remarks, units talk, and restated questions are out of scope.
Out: 1:24:53
